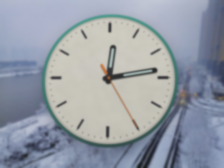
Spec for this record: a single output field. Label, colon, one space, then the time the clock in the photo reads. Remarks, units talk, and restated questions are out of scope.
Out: 12:13:25
